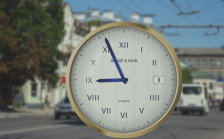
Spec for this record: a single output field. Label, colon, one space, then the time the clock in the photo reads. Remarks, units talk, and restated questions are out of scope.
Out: 8:56
